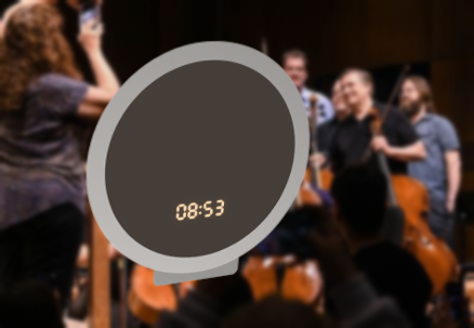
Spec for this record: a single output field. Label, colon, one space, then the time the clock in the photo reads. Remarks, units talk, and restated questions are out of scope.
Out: 8:53
